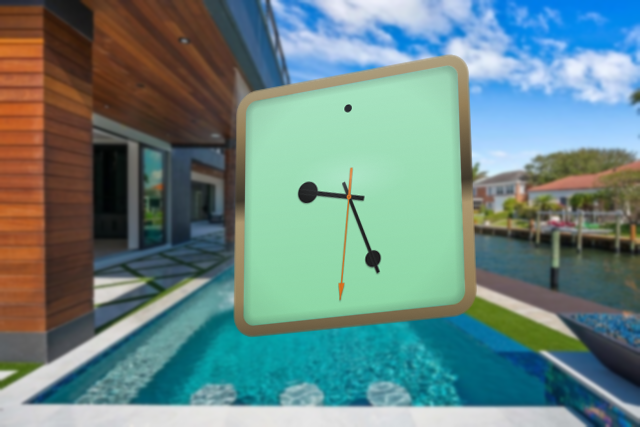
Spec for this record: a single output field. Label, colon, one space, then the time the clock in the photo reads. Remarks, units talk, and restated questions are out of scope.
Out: 9:26:31
